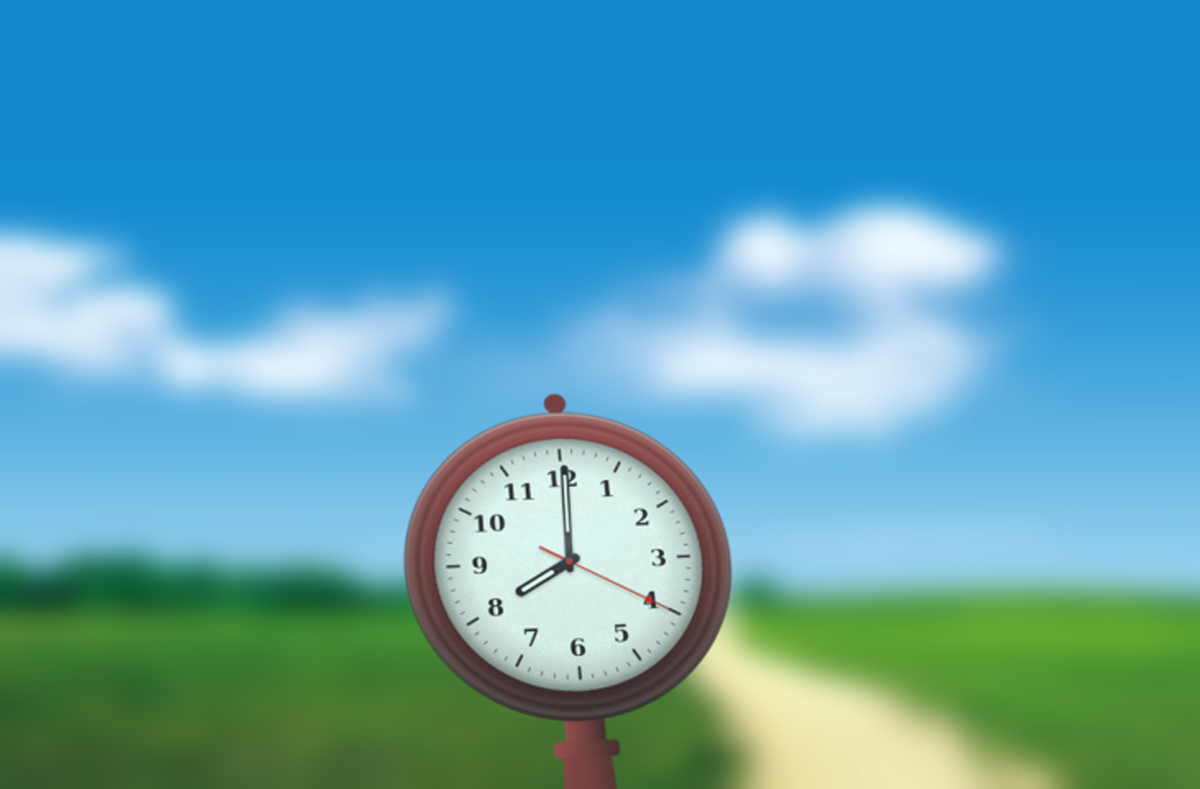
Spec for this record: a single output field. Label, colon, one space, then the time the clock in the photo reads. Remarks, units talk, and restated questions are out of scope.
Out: 8:00:20
